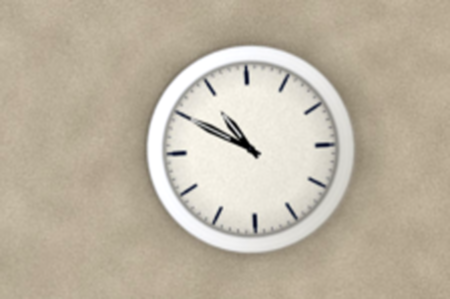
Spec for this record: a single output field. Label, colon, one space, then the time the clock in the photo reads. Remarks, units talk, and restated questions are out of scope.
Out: 10:50
